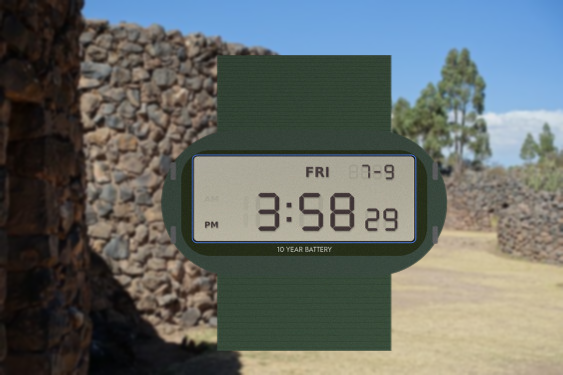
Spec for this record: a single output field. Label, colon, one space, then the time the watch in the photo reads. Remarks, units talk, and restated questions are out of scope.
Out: 3:58:29
